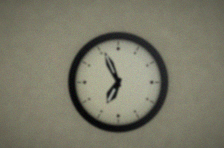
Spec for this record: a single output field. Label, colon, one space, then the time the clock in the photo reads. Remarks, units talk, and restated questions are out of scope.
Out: 6:56
